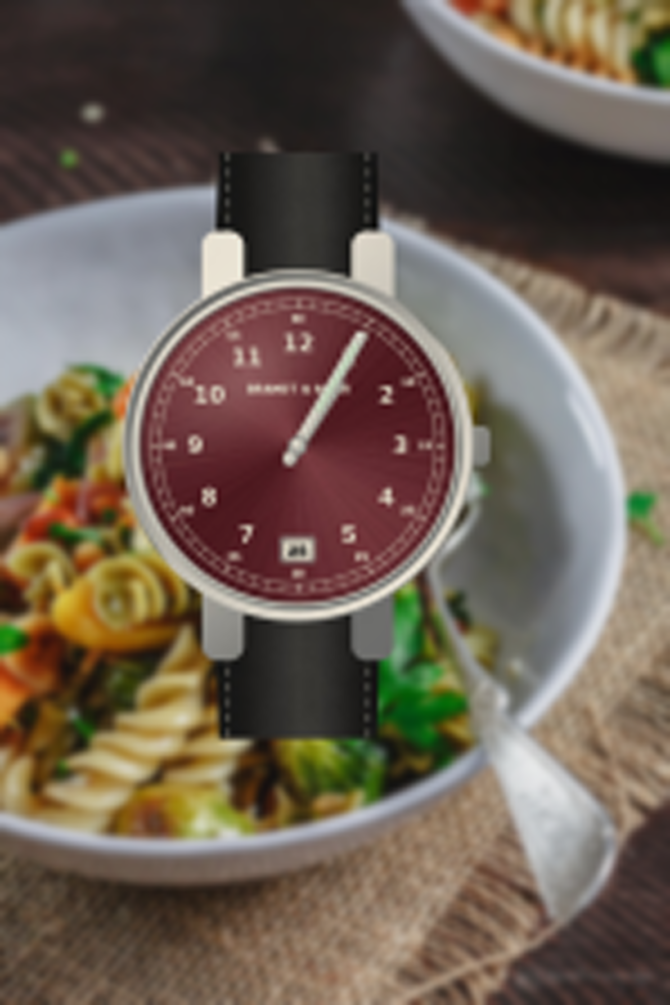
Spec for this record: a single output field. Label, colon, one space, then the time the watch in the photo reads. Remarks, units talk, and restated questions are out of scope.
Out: 1:05
